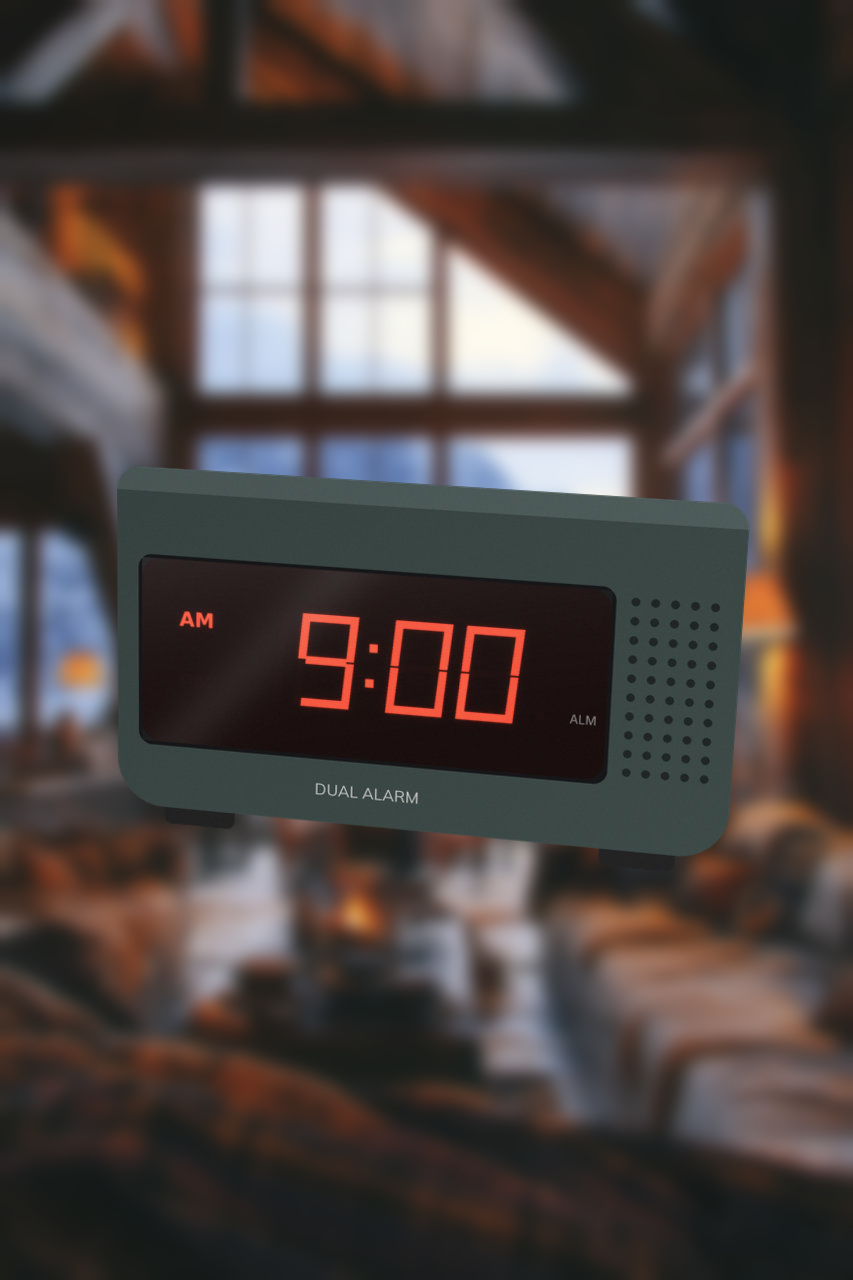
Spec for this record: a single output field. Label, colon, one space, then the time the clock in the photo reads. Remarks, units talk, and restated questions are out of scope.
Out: 9:00
